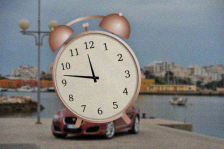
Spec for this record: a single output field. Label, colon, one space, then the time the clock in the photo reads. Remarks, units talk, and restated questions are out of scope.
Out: 11:47
